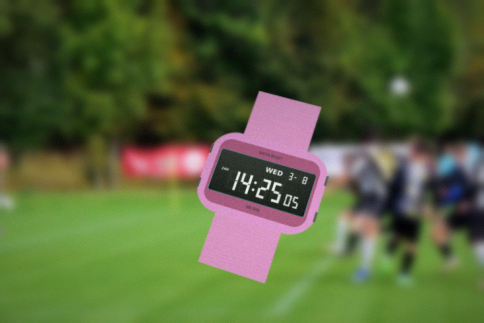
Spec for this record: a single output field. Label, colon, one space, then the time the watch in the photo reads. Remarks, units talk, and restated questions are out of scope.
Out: 14:25:05
